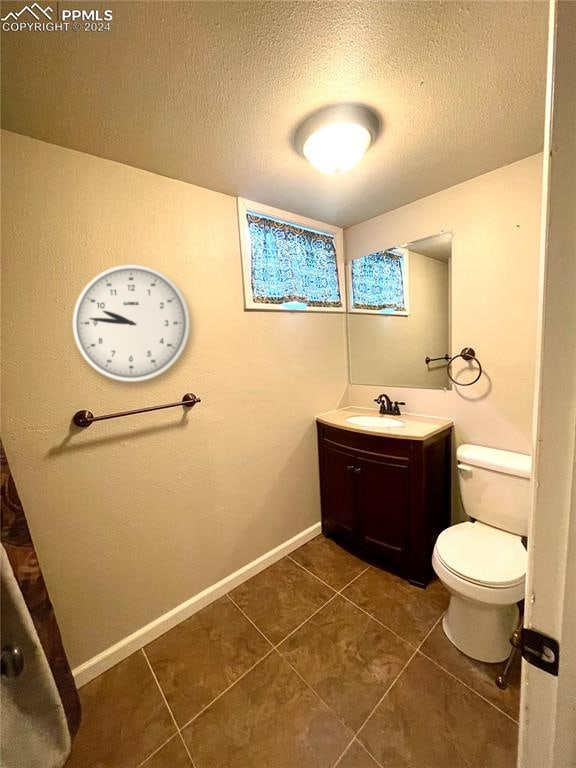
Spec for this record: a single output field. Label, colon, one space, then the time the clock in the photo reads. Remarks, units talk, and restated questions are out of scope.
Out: 9:46
